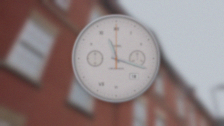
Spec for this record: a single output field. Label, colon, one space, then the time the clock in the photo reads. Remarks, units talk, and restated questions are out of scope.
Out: 11:18
